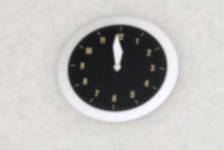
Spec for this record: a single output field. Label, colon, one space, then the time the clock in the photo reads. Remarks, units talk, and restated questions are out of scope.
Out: 11:59
